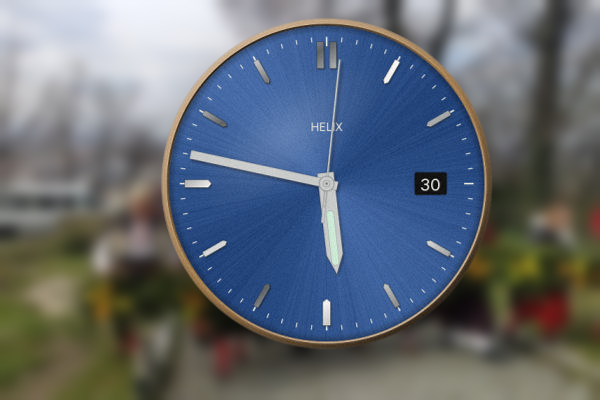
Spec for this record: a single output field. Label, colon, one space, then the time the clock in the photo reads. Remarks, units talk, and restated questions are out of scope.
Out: 5:47:01
